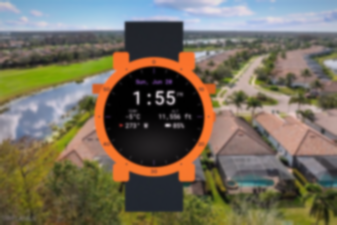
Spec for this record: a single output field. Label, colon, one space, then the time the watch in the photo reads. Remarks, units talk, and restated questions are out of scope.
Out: 1:55
